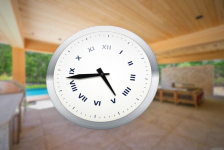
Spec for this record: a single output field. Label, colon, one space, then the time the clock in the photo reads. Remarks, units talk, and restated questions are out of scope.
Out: 4:43
